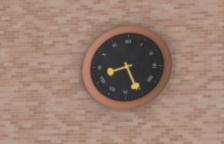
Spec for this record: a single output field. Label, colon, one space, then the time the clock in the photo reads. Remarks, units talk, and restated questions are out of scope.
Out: 8:26
